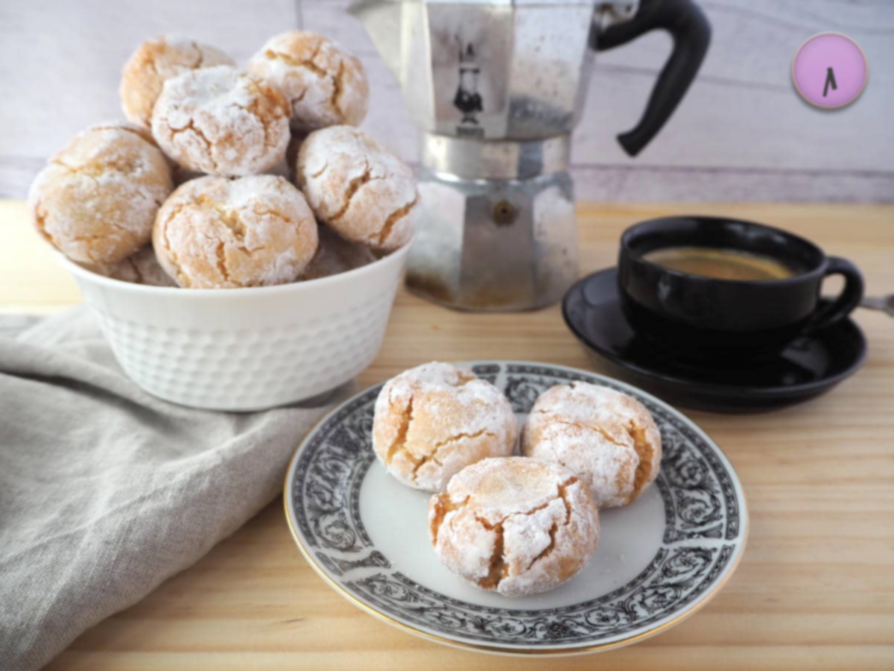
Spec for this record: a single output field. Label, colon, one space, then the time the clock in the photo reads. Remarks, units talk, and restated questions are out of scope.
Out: 5:32
